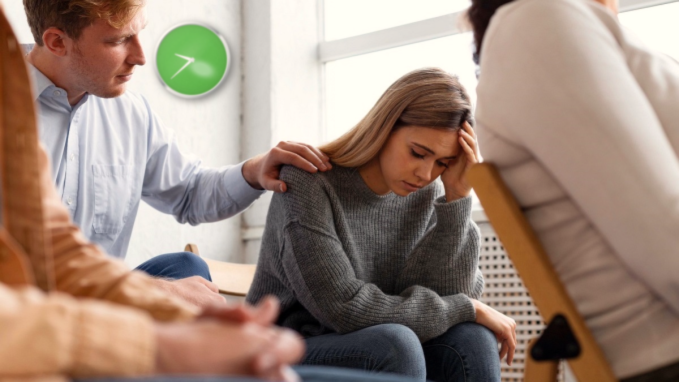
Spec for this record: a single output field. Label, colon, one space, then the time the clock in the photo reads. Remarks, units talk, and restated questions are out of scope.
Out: 9:38
